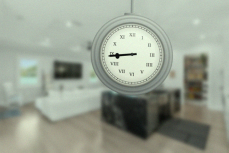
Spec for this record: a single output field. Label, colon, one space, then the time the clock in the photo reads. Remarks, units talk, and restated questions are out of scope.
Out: 8:44
